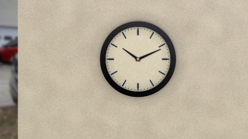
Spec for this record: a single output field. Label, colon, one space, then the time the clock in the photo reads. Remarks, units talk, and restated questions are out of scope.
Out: 10:11
